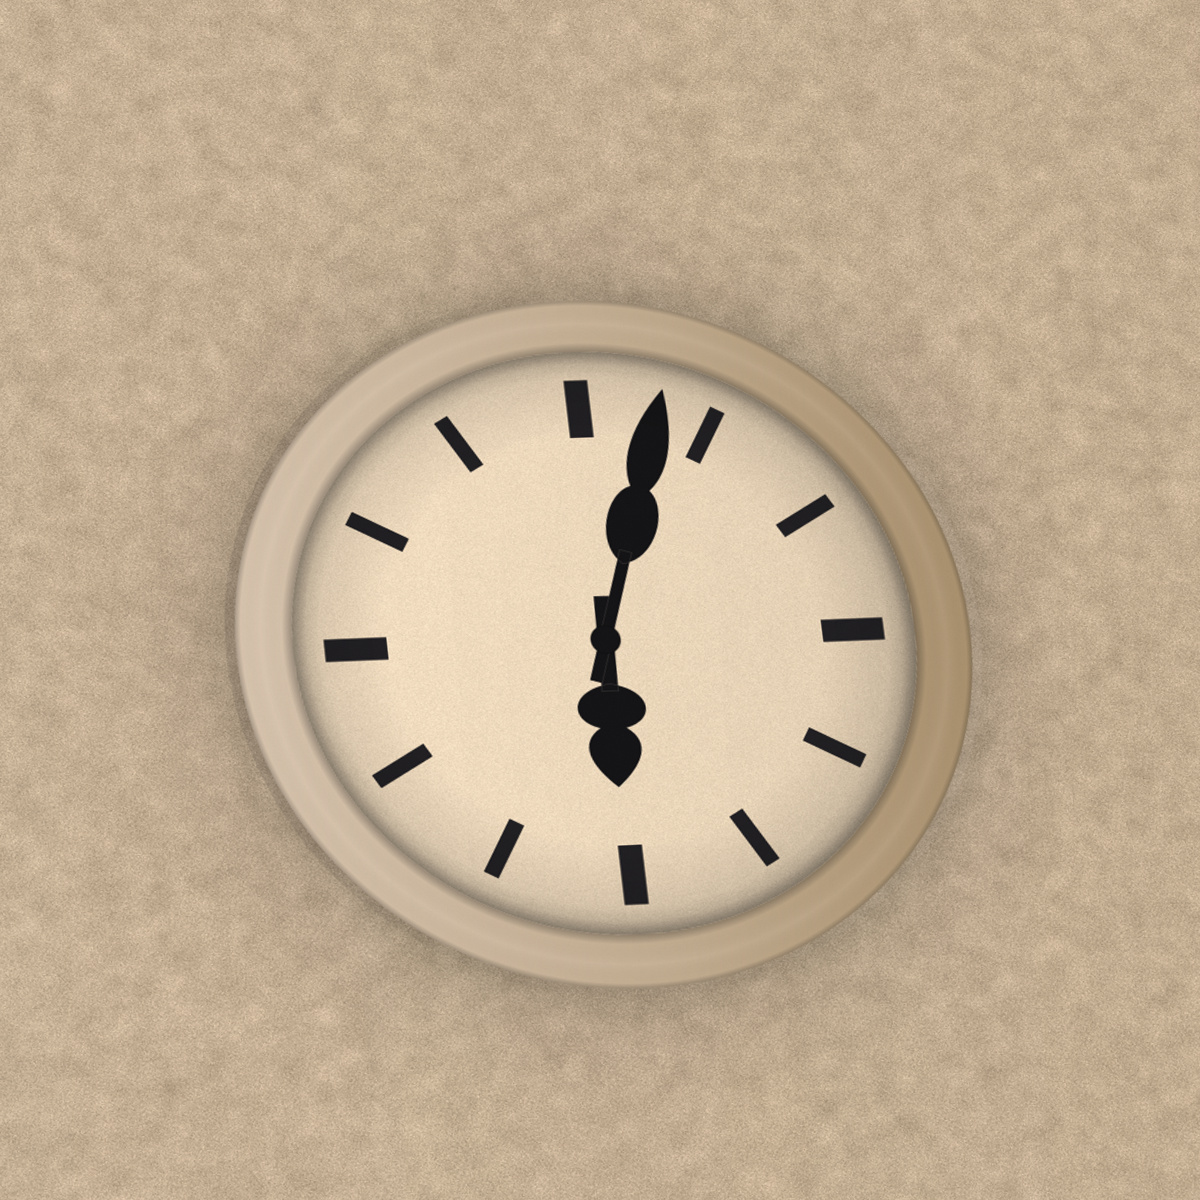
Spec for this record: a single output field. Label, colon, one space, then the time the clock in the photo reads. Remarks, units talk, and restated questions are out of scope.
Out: 6:03
